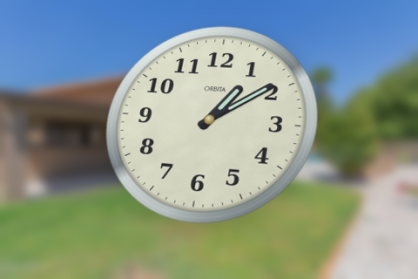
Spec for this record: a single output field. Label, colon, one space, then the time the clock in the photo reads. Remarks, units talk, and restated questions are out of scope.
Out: 1:09
